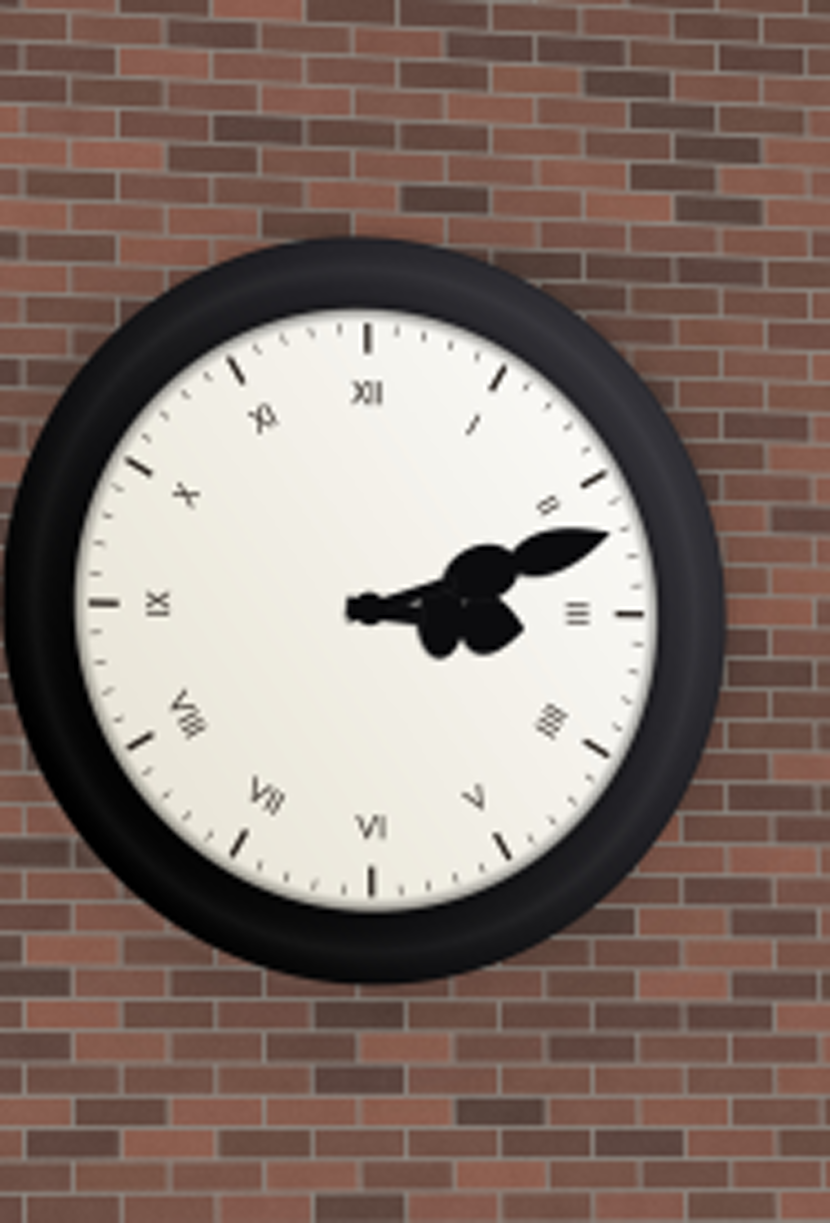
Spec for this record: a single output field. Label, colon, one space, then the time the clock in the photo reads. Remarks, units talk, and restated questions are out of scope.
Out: 3:12
